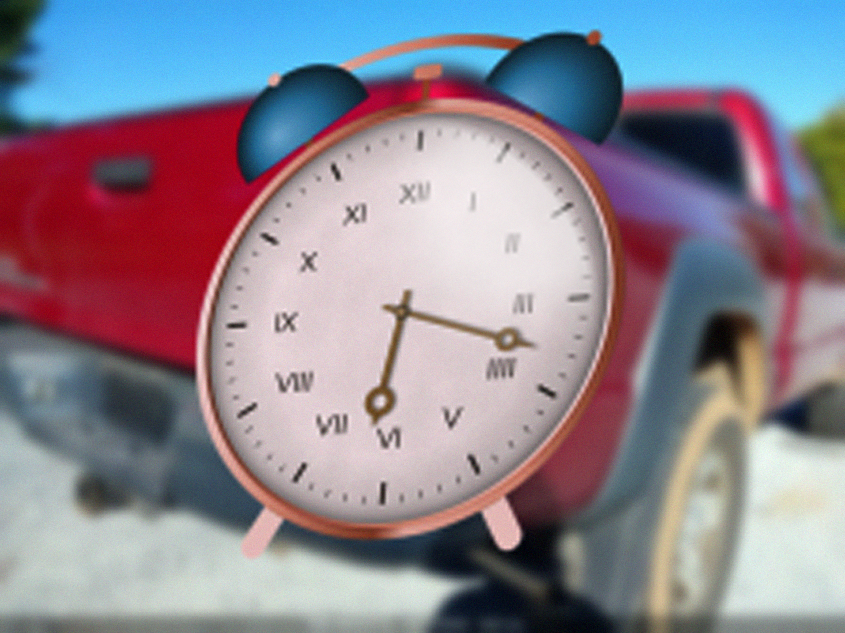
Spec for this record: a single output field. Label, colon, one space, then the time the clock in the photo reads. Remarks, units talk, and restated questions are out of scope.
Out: 6:18
